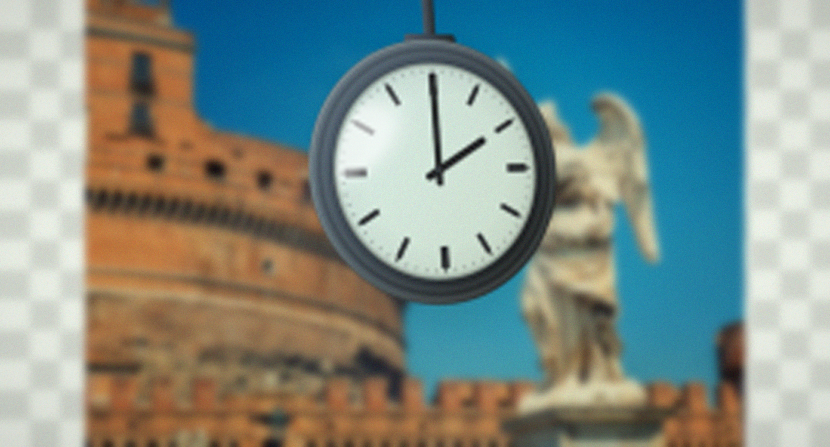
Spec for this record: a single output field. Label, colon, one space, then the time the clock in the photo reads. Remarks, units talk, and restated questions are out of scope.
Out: 2:00
